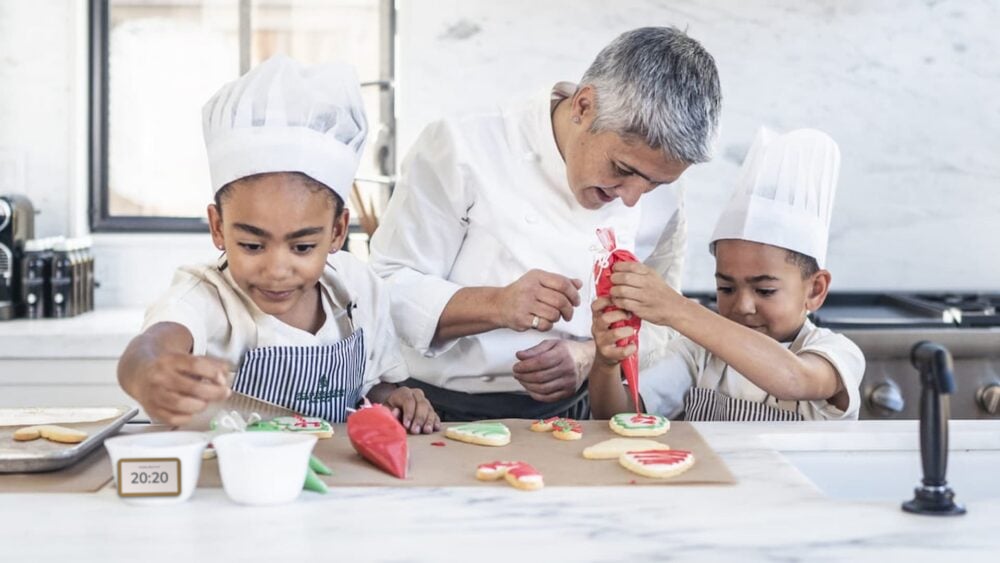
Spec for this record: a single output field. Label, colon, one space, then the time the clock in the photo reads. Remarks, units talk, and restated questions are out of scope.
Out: 20:20
